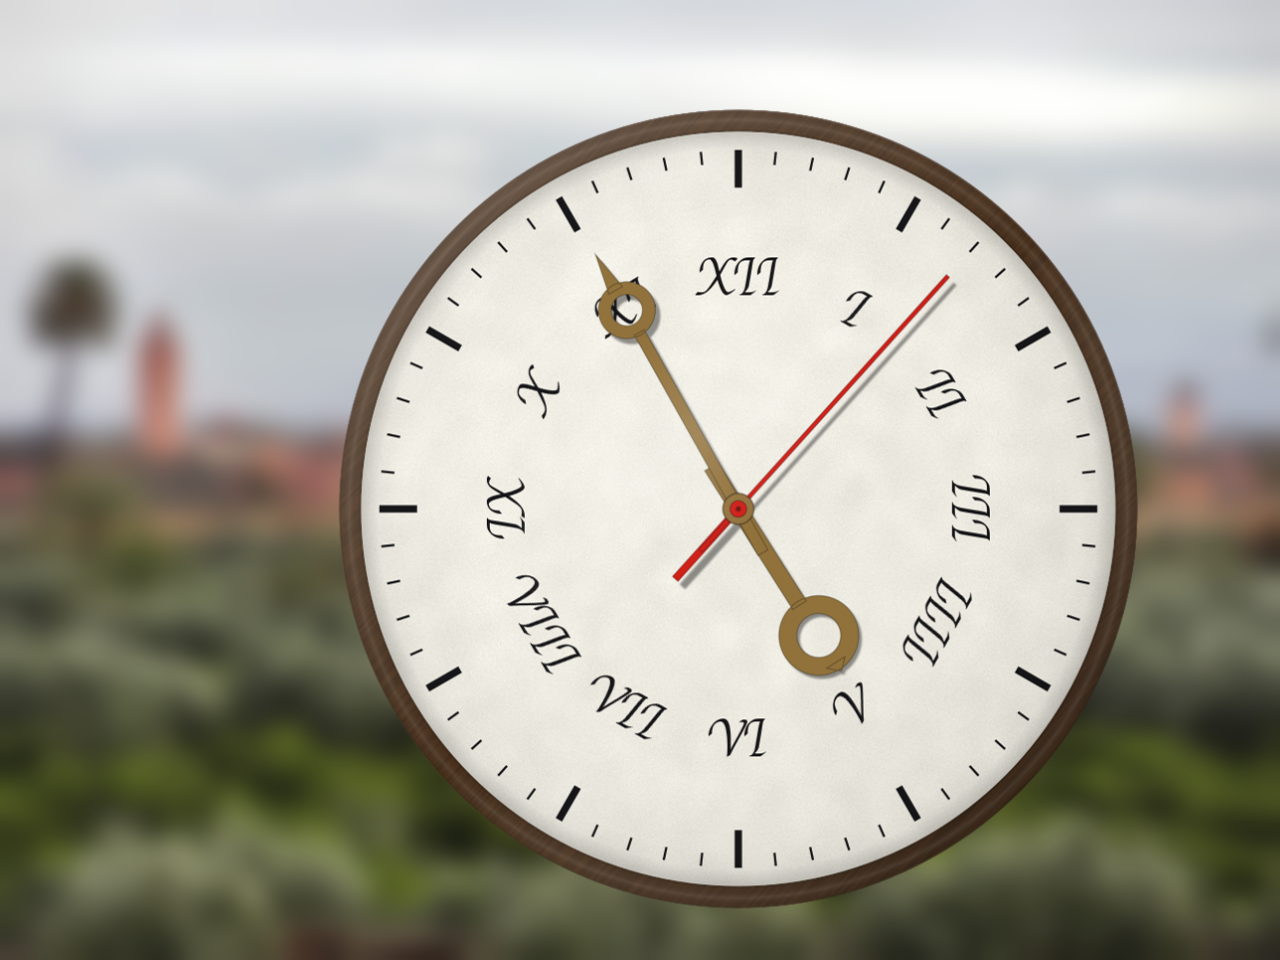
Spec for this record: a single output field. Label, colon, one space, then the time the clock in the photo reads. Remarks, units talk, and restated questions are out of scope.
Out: 4:55:07
